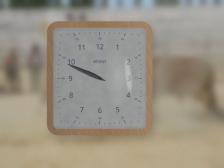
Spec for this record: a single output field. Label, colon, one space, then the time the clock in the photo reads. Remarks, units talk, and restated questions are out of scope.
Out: 9:49
